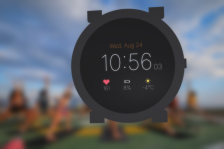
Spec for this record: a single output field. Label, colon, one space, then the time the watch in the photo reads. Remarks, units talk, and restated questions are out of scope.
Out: 10:56
